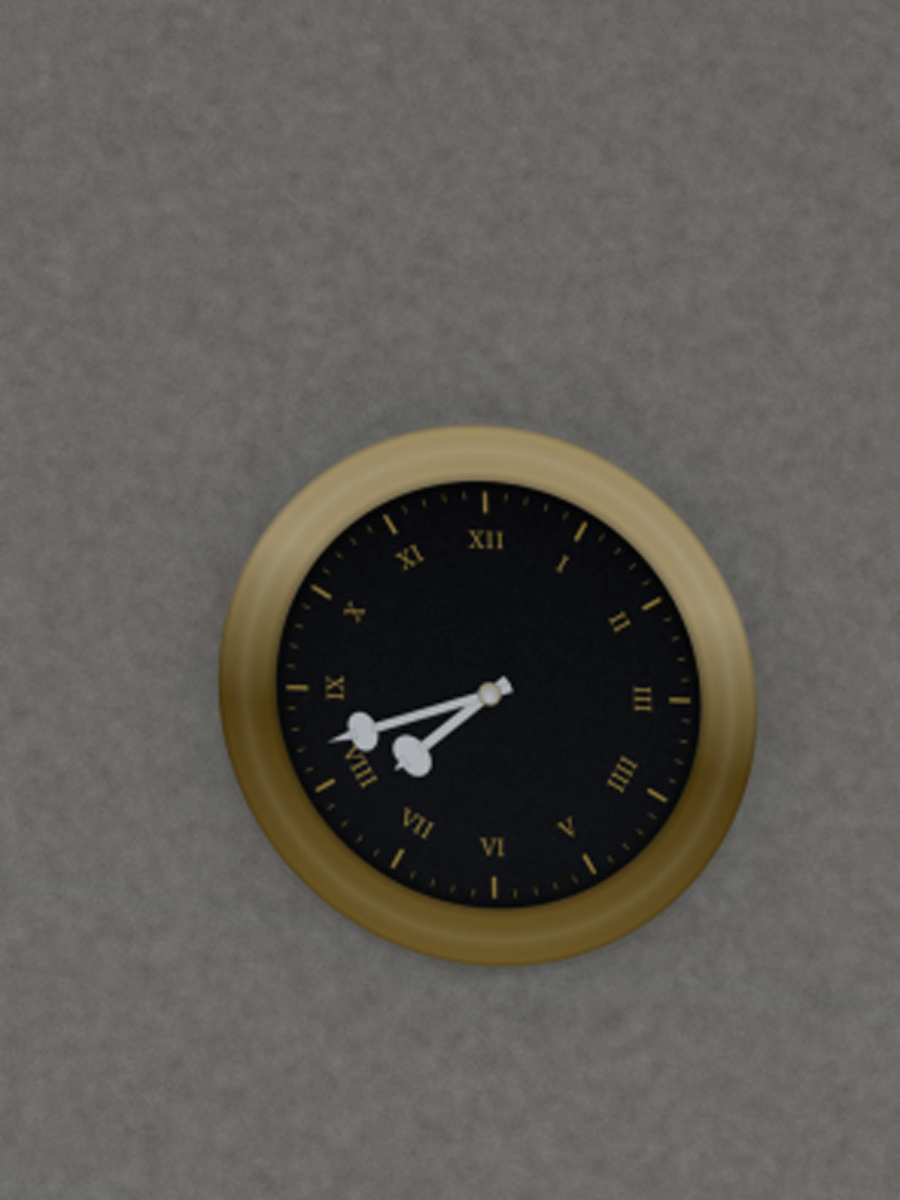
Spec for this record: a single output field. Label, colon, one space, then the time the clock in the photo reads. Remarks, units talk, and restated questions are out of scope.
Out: 7:42
